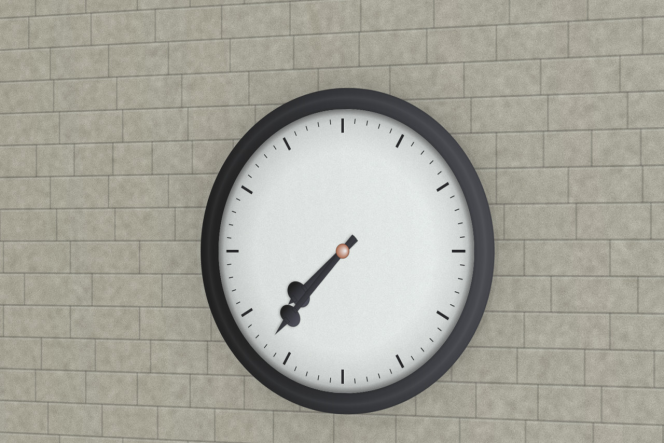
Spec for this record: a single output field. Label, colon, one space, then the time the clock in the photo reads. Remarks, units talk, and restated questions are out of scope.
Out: 7:37
